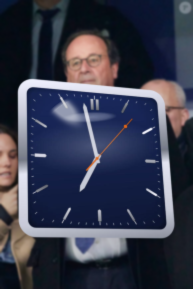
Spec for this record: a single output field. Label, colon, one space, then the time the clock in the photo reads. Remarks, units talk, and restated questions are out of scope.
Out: 6:58:07
